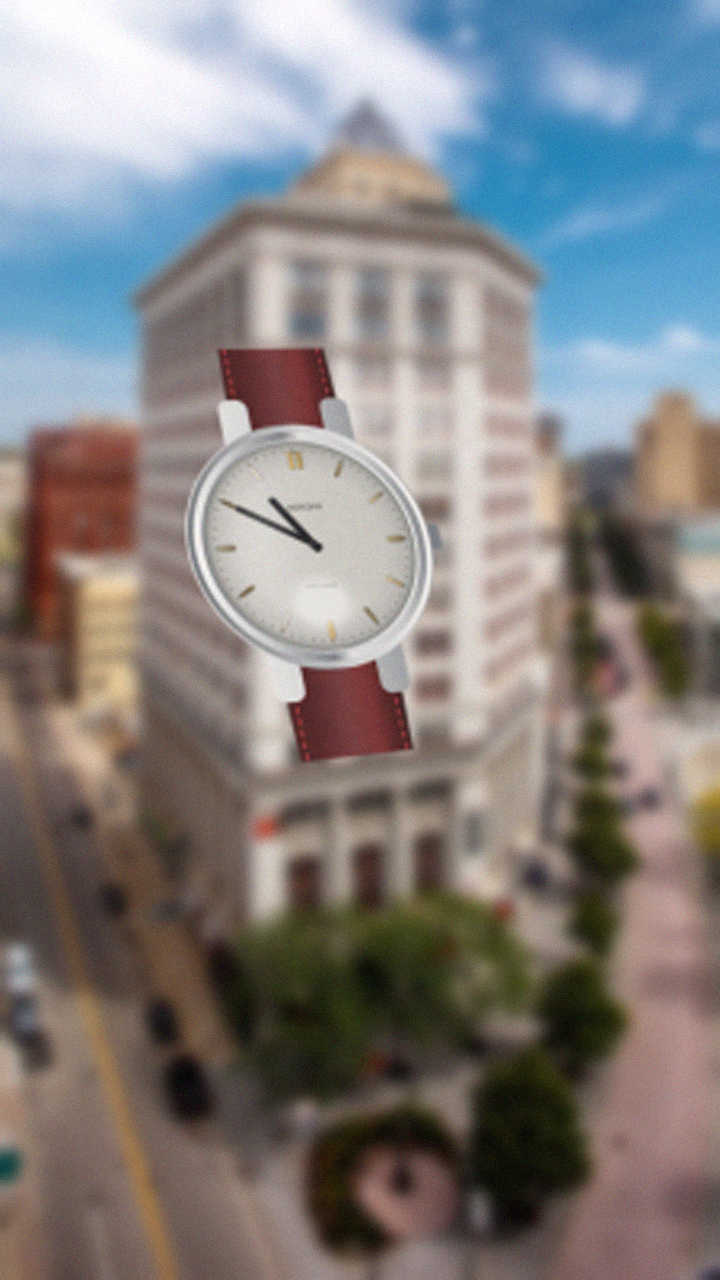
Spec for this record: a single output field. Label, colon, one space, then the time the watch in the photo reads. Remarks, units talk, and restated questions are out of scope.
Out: 10:50
